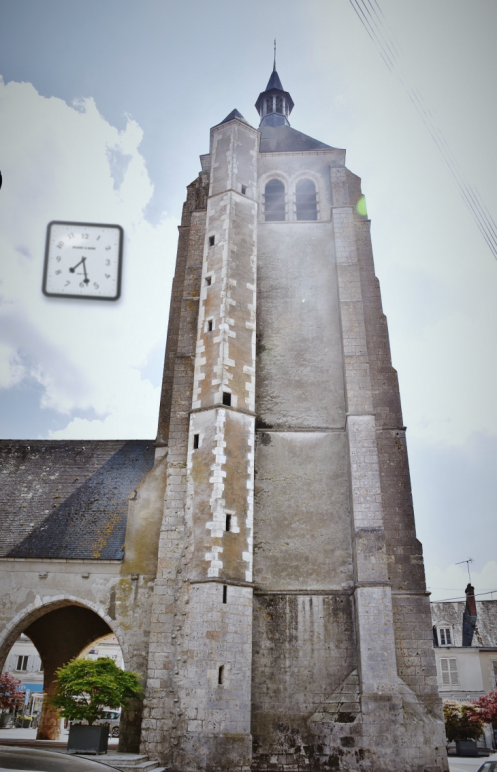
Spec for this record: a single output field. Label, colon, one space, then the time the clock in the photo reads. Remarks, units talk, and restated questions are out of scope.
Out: 7:28
